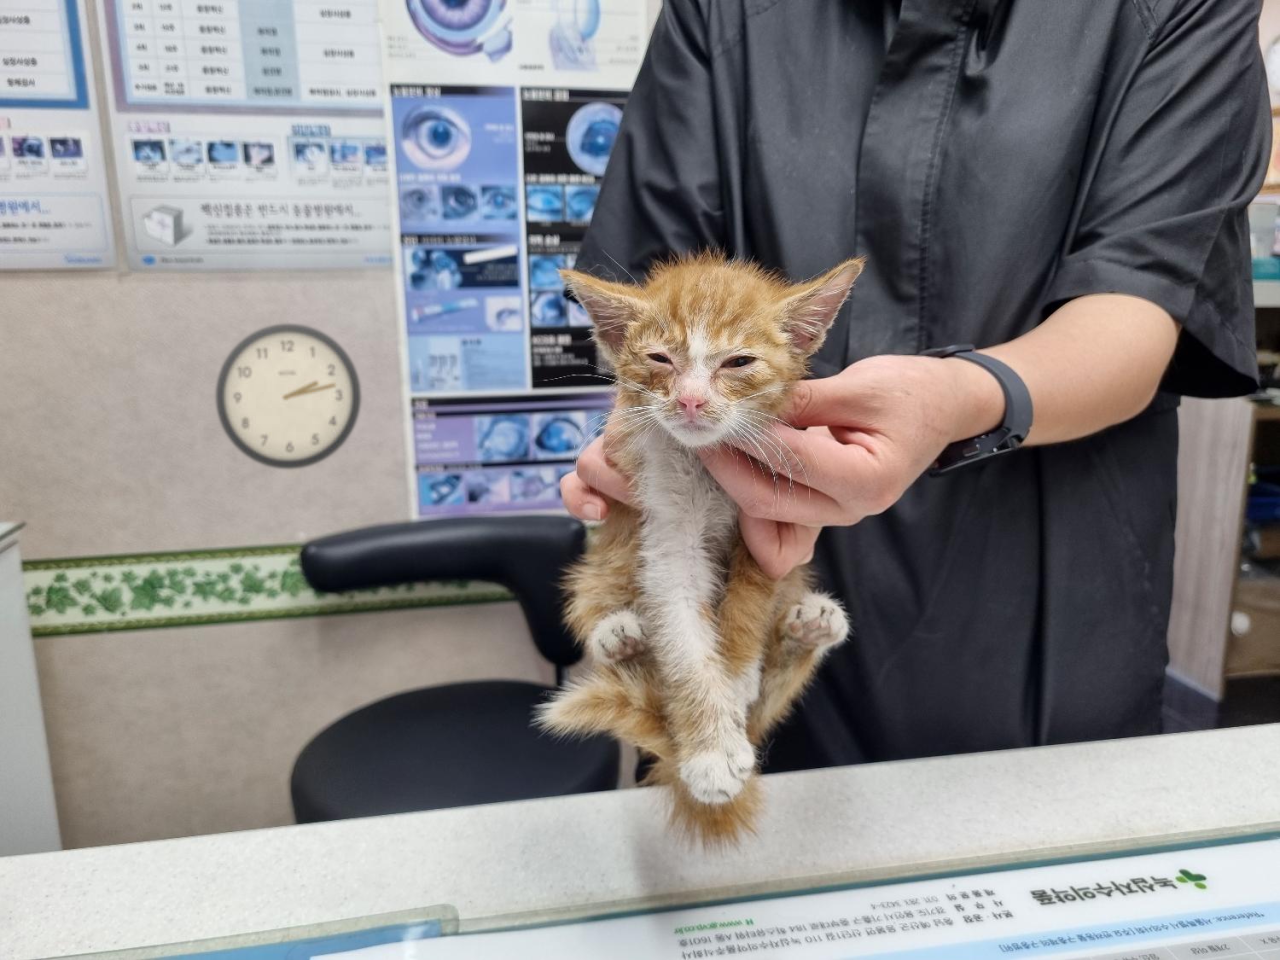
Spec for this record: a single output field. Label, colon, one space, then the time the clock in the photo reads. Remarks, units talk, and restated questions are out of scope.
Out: 2:13
